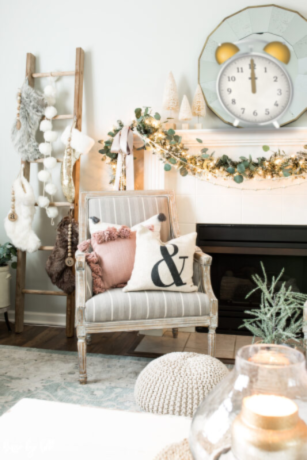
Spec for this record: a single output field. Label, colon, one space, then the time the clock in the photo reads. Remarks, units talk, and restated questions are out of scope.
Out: 12:00
